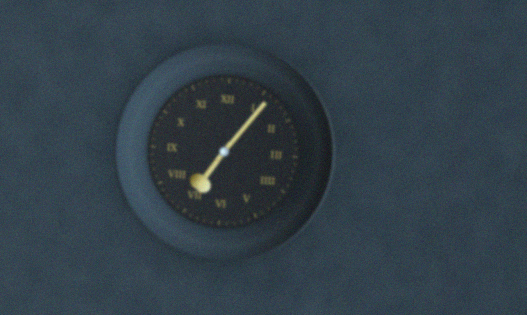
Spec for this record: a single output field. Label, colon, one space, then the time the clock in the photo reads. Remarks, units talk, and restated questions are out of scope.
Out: 7:06
